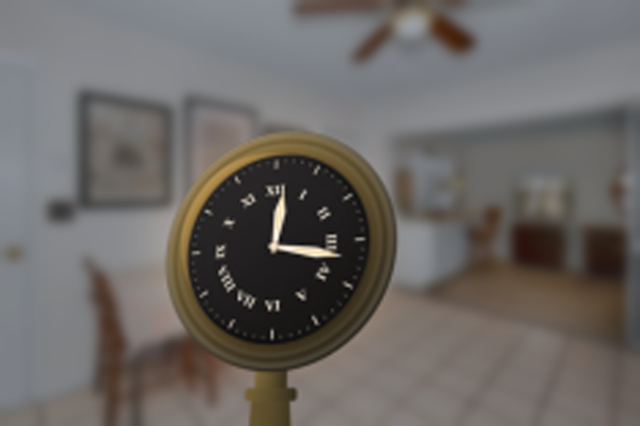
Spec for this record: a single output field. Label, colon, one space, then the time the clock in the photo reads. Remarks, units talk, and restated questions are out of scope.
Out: 12:17
